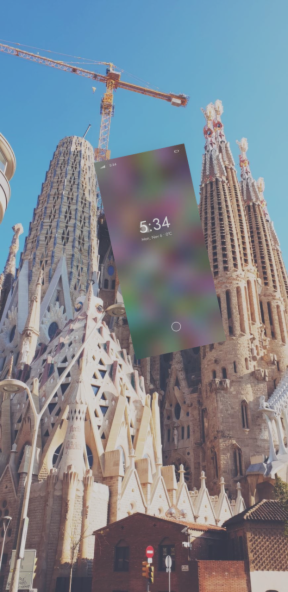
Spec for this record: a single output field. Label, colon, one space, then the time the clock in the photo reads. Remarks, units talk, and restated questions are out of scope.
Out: 5:34
